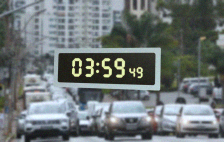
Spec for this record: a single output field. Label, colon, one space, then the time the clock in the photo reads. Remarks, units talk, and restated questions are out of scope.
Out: 3:59:49
